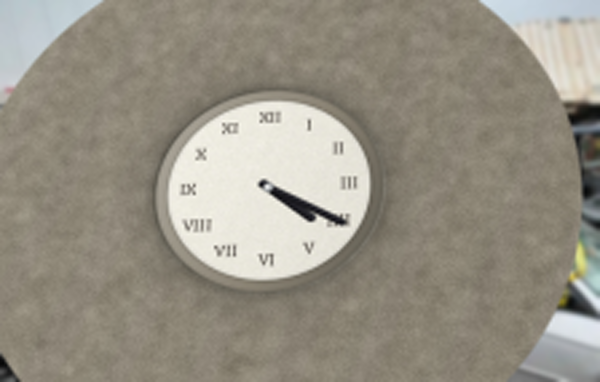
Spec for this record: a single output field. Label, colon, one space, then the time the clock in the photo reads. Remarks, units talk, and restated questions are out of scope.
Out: 4:20
